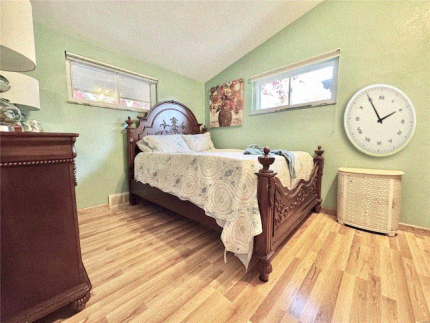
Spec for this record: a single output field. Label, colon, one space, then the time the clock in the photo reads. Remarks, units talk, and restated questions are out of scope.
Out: 1:55
